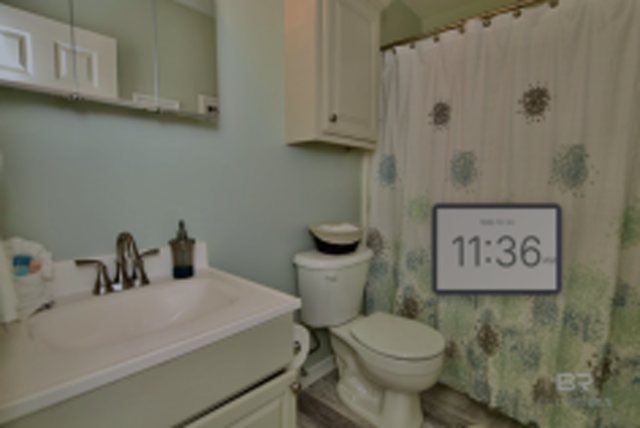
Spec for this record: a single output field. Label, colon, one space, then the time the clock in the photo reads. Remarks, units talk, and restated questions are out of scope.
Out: 11:36
